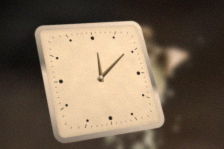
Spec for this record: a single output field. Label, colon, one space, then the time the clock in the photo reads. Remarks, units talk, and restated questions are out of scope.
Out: 12:09
